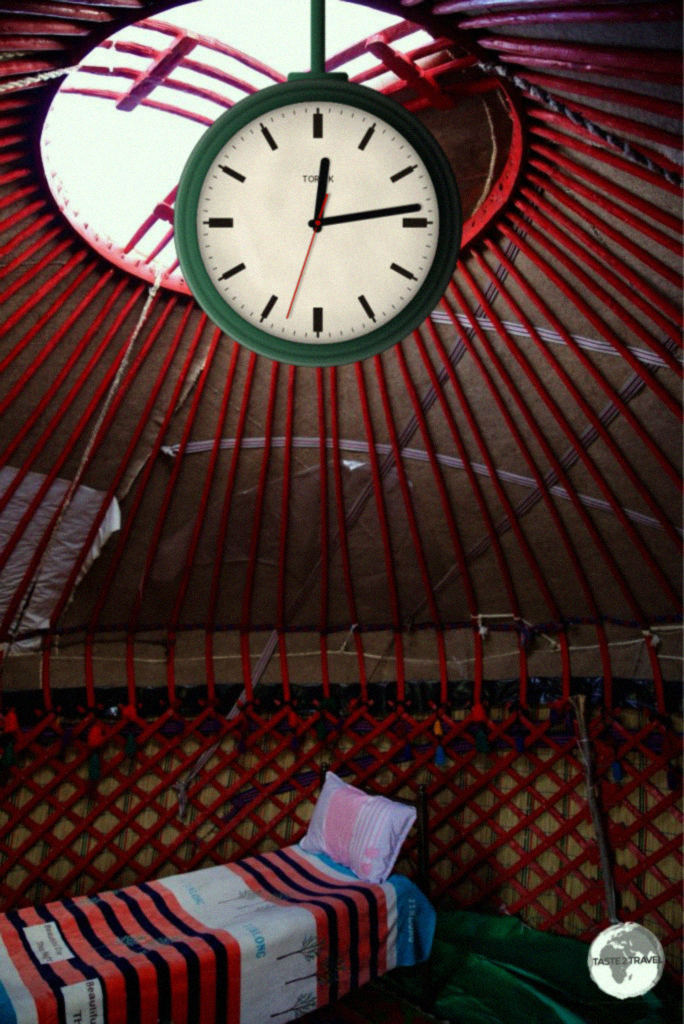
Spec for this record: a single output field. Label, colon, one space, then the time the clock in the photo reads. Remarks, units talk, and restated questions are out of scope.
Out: 12:13:33
